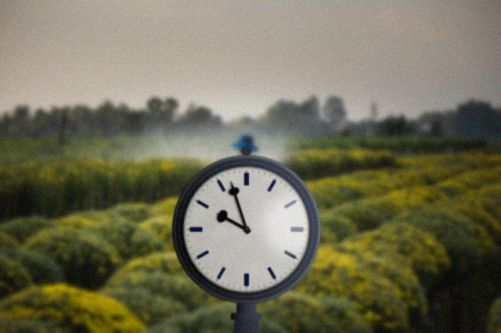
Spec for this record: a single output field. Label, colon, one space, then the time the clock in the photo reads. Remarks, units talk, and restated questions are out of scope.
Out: 9:57
